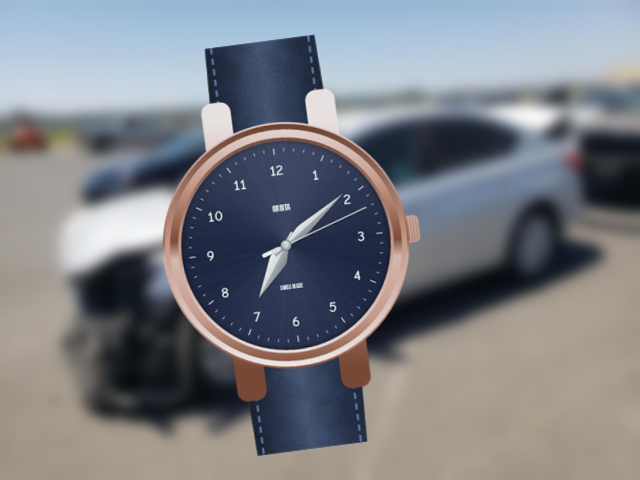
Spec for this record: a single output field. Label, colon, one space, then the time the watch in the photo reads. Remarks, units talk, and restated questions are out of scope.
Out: 7:09:12
